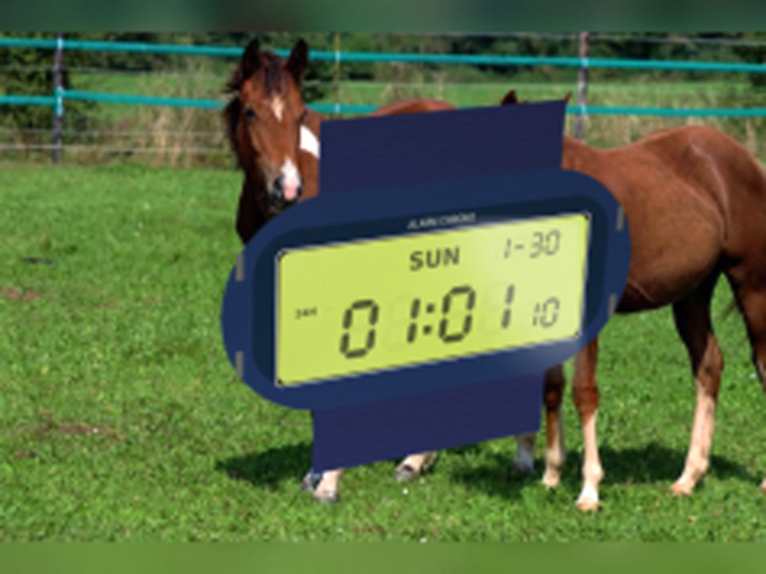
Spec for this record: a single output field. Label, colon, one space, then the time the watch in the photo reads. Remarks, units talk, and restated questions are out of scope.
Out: 1:01:10
